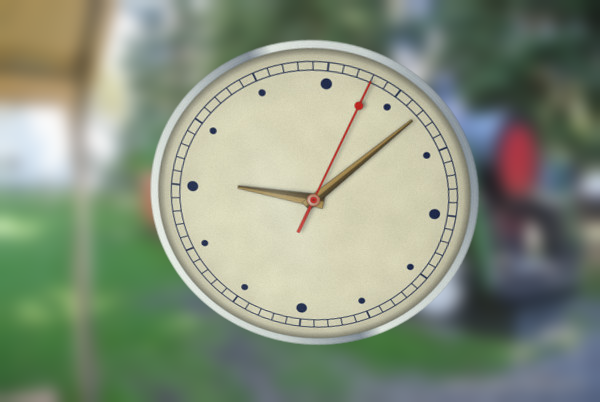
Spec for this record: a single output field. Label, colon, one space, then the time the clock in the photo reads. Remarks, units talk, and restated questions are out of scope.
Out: 9:07:03
